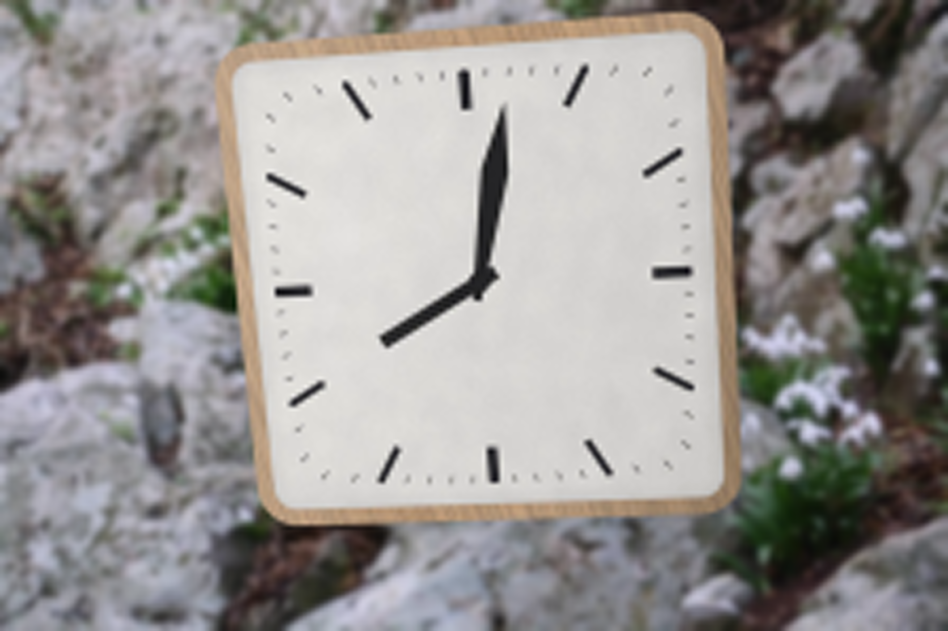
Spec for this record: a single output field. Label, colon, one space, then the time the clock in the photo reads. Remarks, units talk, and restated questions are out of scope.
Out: 8:02
